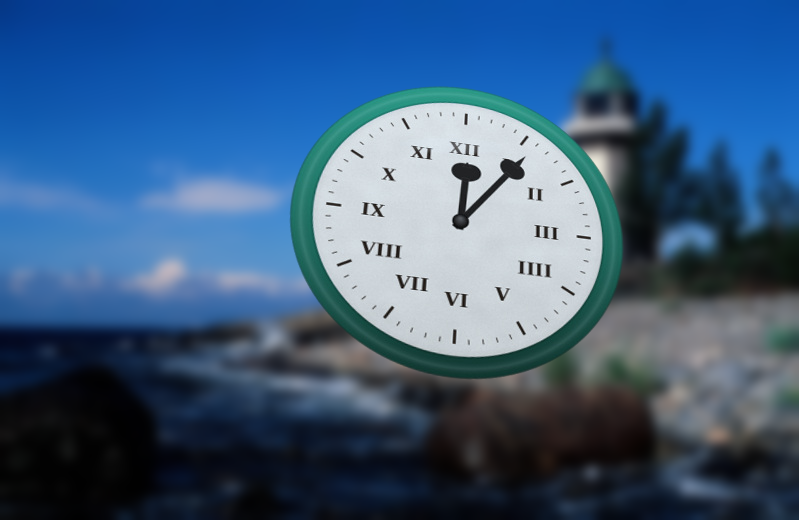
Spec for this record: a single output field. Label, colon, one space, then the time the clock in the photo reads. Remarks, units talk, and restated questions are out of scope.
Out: 12:06
